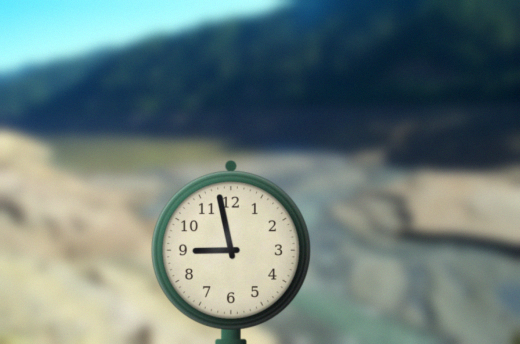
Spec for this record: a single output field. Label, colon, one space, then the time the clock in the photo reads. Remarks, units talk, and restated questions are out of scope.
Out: 8:58
